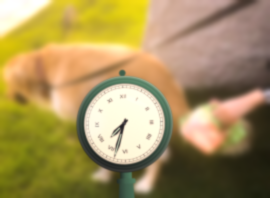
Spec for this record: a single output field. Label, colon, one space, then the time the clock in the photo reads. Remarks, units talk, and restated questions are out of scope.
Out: 7:33
